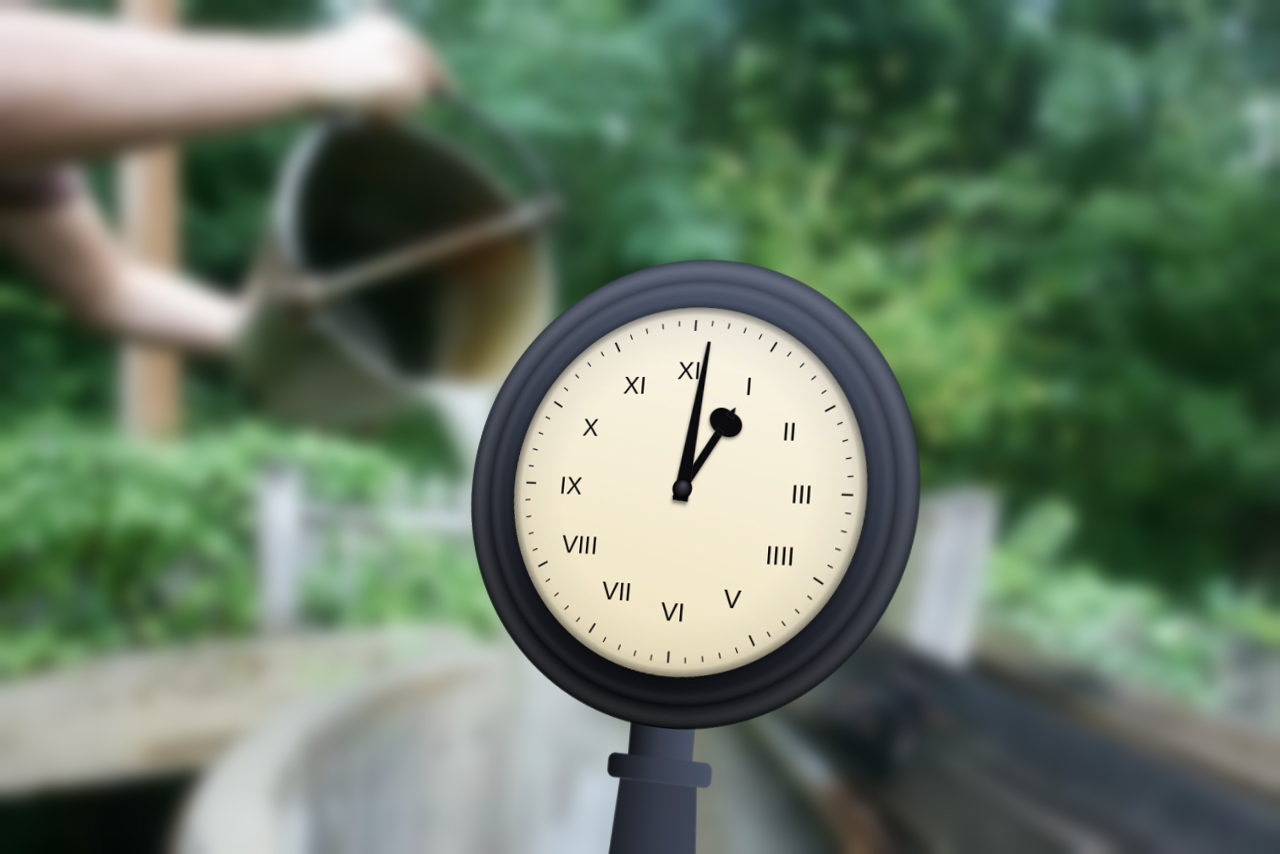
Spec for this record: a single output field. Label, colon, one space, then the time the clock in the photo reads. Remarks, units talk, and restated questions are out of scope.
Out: 1:01
